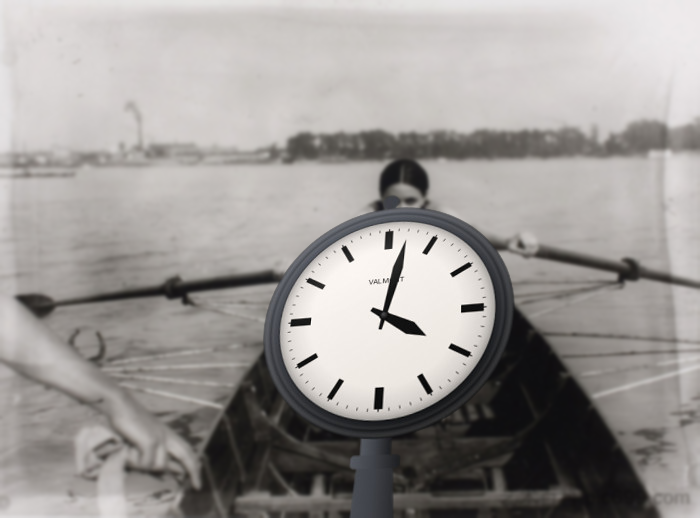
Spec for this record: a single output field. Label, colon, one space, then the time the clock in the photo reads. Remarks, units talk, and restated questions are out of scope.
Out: 4:02
